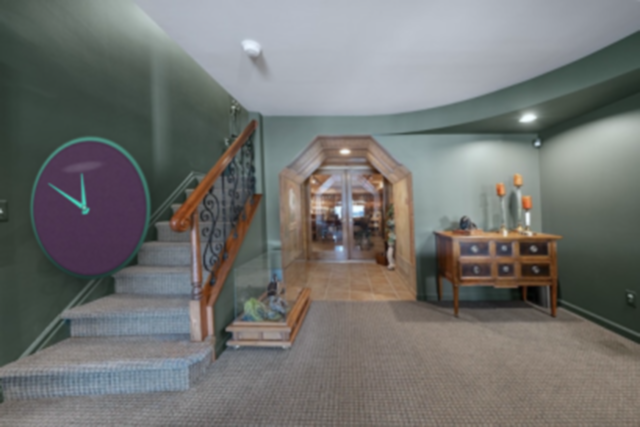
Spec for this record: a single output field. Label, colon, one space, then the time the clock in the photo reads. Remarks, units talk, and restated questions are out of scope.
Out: 11:50
